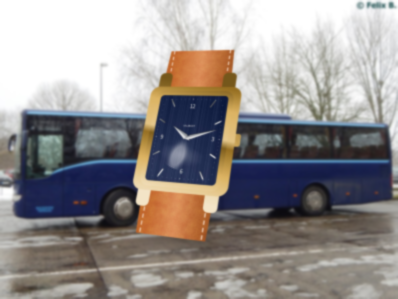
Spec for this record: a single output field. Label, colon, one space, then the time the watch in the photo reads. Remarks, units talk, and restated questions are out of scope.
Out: 10:12
